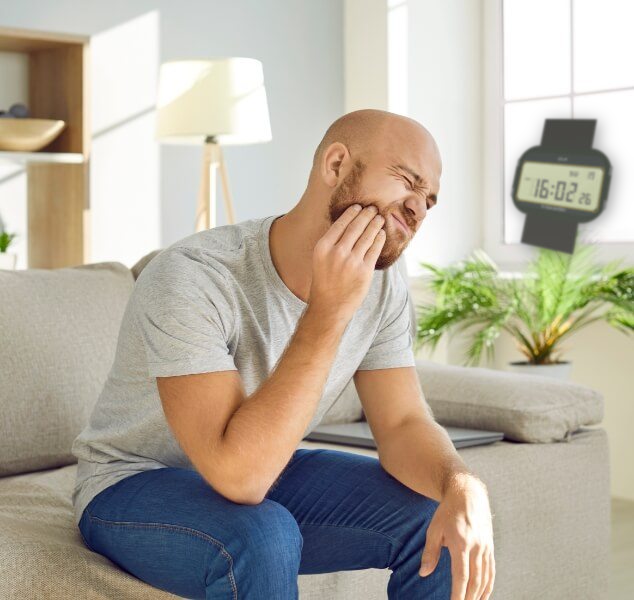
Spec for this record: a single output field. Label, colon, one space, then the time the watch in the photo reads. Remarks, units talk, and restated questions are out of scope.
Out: 16:02
